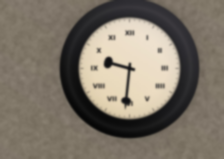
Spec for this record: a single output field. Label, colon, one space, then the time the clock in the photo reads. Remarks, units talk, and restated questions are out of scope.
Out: 9:31
